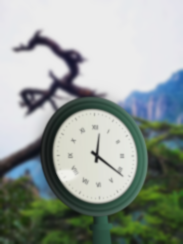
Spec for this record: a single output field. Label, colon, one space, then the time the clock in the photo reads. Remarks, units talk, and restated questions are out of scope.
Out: 12:21
